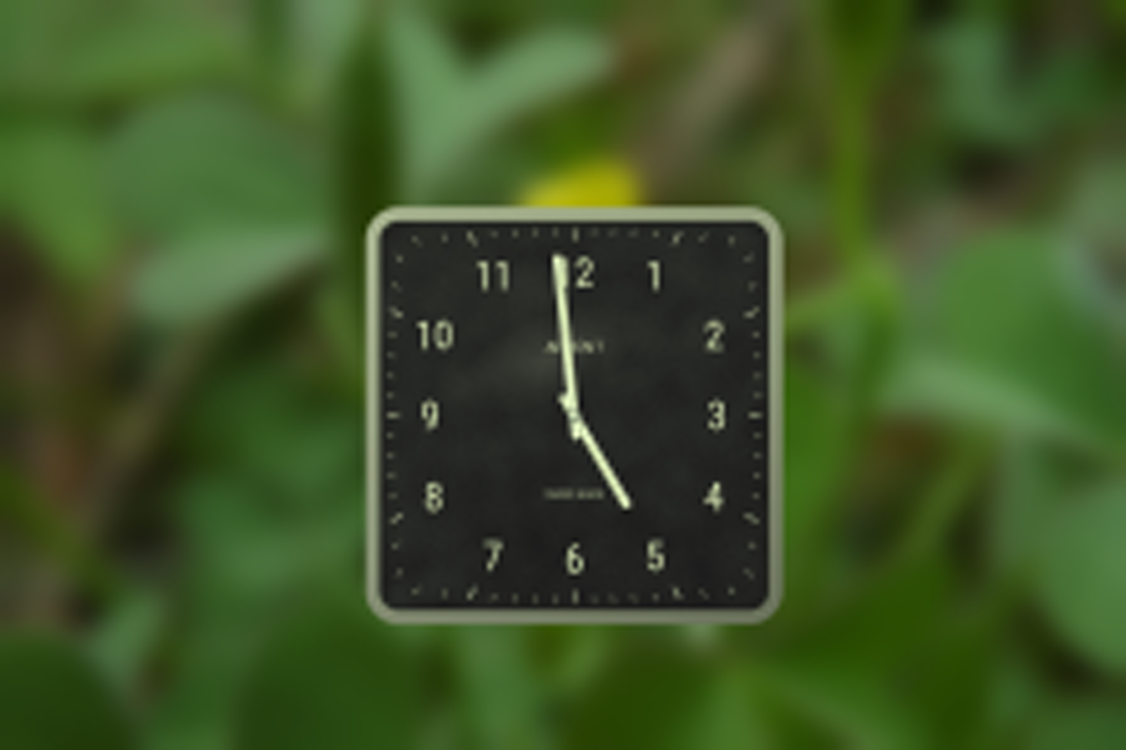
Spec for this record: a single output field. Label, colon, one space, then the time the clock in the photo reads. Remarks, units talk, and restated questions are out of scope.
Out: 4:59
